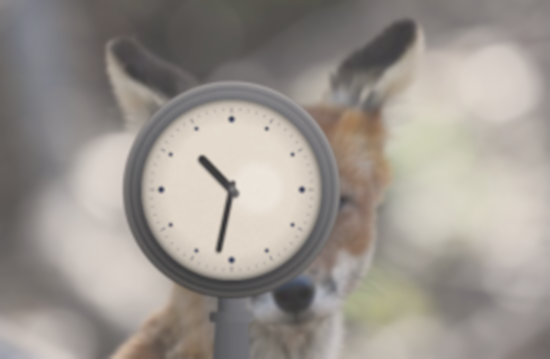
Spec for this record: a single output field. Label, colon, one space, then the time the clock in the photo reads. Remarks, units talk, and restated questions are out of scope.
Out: 10:32
